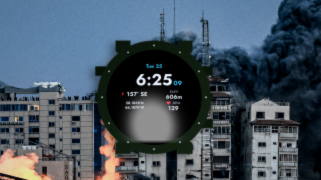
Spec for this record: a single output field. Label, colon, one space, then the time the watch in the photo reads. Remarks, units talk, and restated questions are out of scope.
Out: 6:25
